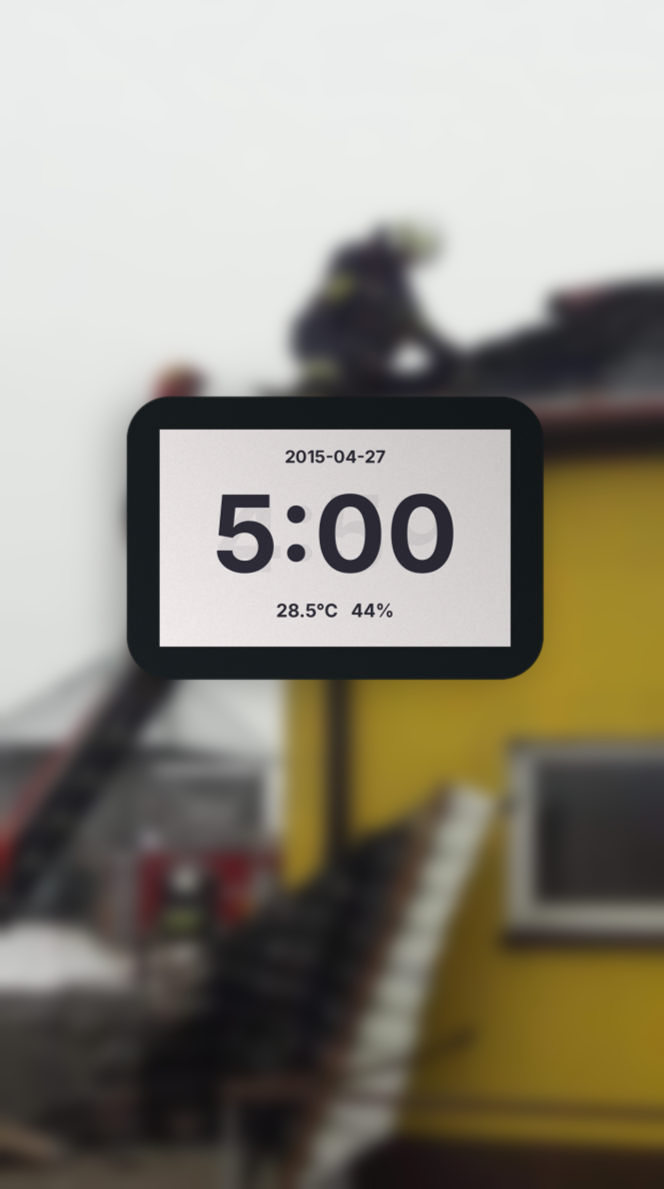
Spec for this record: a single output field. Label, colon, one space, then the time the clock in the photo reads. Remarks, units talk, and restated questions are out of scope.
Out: 5:00
